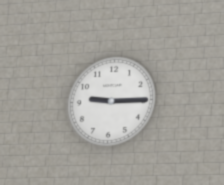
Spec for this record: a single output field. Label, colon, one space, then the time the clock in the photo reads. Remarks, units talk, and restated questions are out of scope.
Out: 9:15
